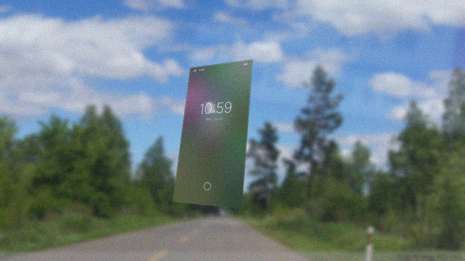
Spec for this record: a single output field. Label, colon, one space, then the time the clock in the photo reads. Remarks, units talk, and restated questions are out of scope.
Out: 10:59
